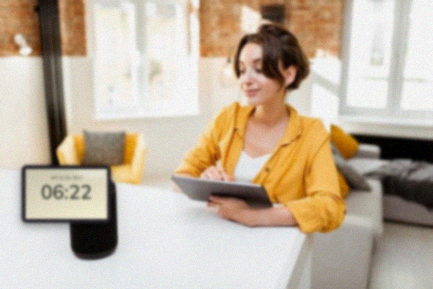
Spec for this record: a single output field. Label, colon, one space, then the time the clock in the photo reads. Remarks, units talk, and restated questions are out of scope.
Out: 6:22
